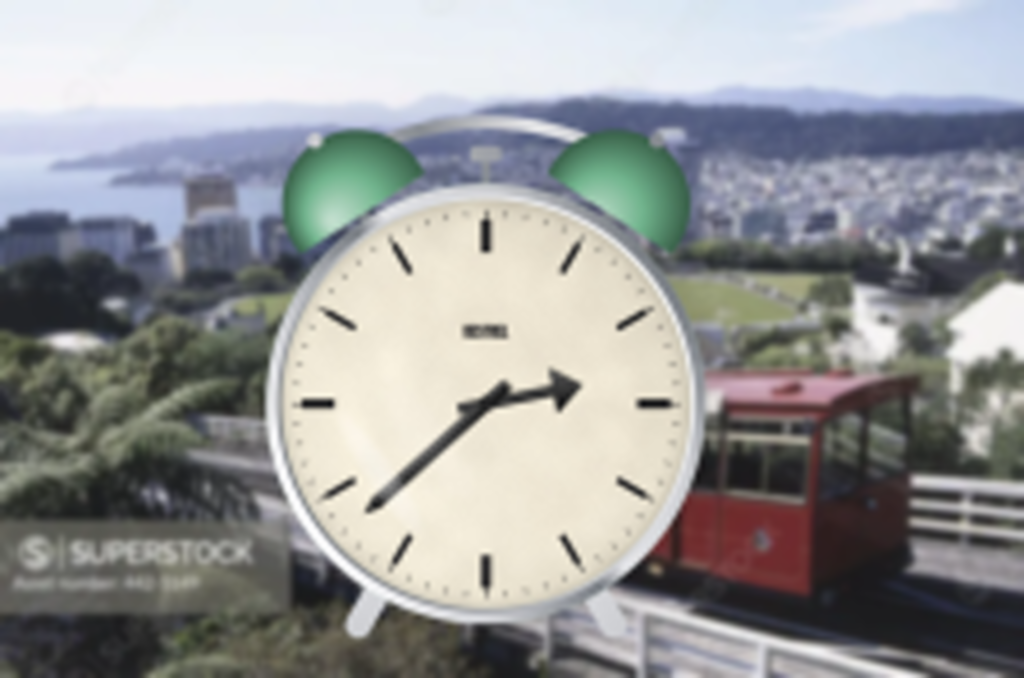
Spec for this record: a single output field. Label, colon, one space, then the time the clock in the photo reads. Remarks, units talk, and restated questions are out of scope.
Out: 2:38
